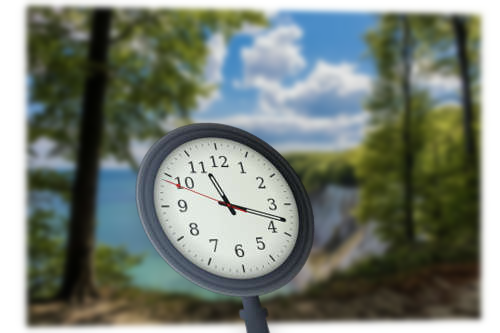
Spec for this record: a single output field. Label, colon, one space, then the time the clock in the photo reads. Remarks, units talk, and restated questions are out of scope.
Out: 11:17:49
